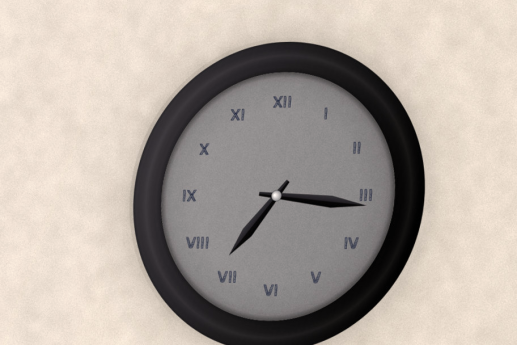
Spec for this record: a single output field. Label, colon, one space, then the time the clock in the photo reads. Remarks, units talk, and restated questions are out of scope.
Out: 7:16
